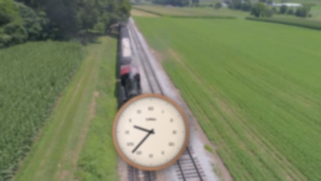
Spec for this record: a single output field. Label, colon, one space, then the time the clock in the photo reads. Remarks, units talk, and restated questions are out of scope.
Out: 9:37
